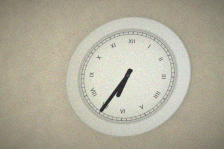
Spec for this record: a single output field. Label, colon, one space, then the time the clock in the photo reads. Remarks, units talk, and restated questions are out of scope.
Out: 6:35
